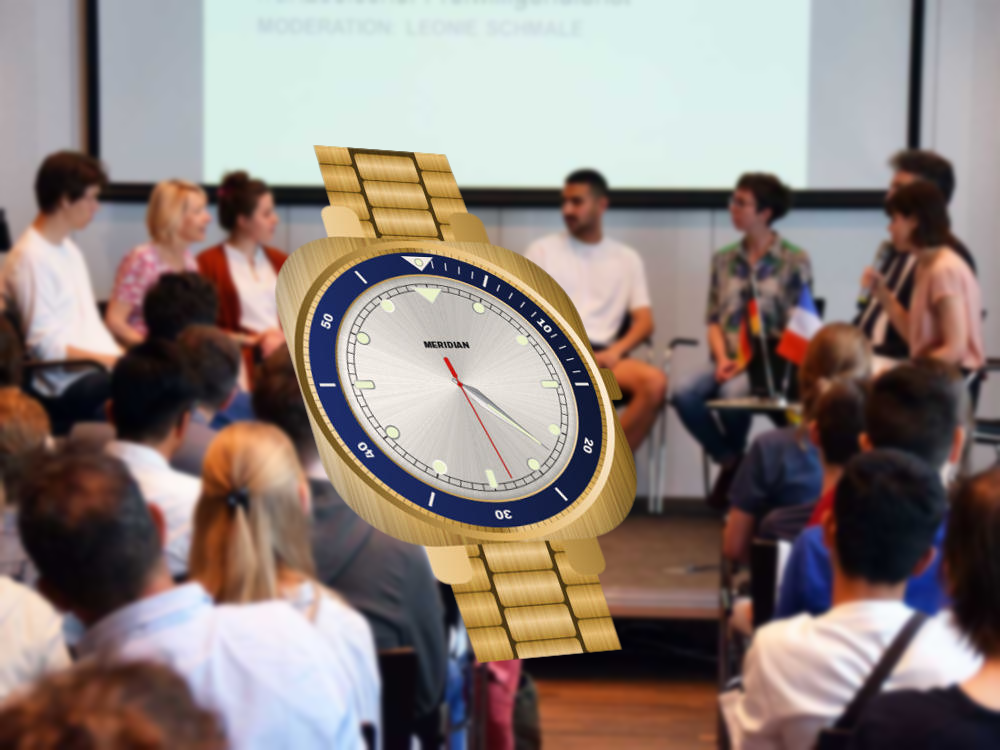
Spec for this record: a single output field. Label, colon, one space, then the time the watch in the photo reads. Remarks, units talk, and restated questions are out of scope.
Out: 4:22:28
